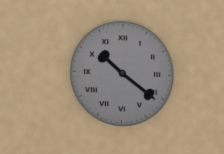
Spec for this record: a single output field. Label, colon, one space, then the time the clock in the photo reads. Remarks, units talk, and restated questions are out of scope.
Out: 10:21
